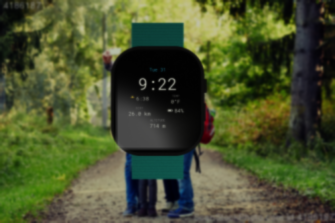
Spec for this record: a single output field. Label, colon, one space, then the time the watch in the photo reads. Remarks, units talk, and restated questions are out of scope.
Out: 9:22
